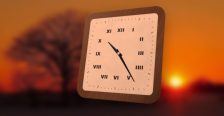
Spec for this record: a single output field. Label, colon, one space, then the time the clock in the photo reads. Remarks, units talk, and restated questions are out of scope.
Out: 10:24
